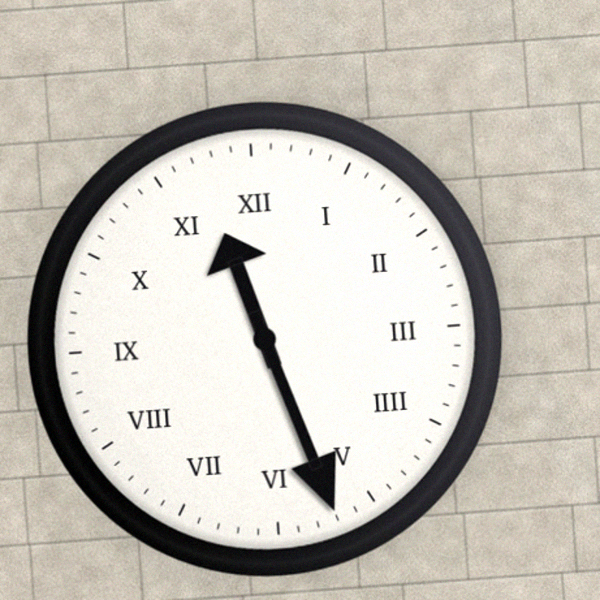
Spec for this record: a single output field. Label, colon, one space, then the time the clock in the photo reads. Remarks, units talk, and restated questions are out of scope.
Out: 11:27
